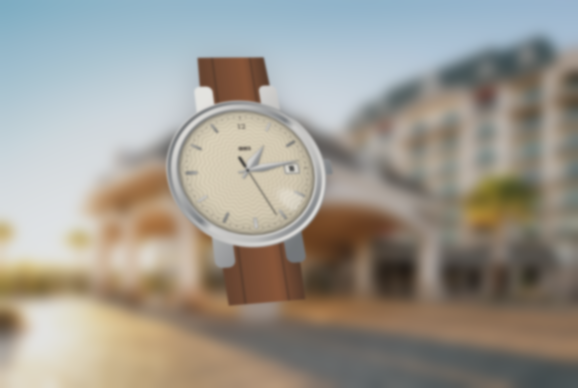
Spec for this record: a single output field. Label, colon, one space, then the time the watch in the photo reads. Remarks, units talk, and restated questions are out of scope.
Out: 1:13:26
